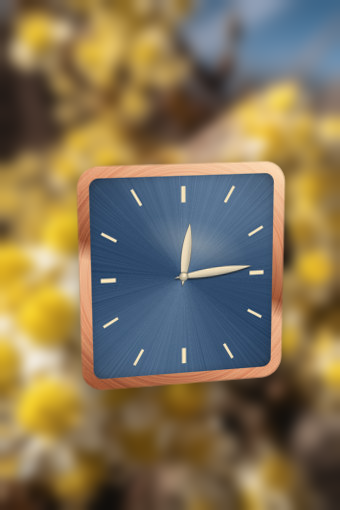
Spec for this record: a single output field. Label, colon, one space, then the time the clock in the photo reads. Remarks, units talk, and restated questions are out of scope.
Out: 12:14
